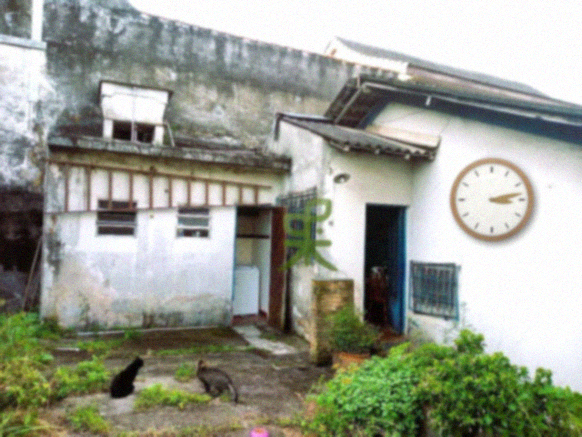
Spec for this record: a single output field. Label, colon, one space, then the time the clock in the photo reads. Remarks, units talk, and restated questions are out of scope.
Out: 3:13
